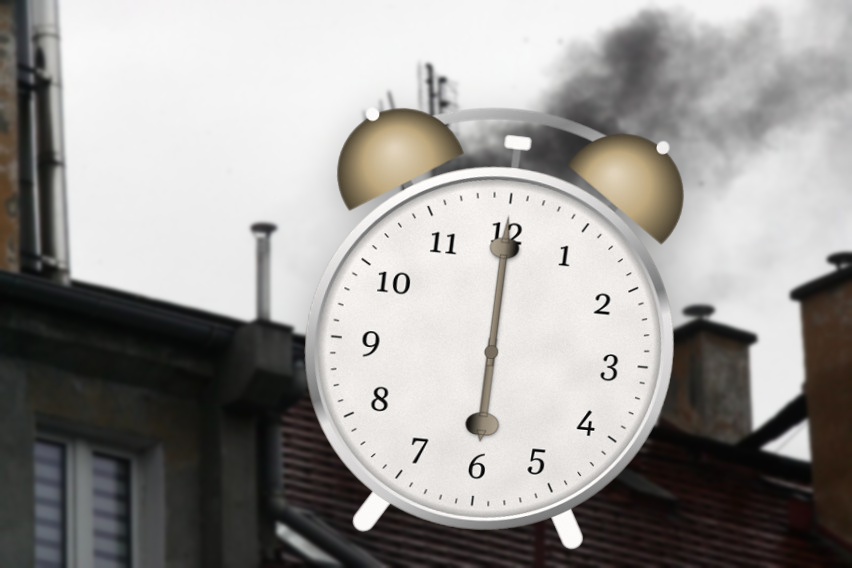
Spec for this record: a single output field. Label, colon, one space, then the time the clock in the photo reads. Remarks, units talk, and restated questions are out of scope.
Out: 6:00
